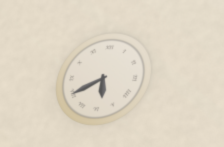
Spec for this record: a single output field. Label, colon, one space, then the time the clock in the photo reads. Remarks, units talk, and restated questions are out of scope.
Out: 5:40
